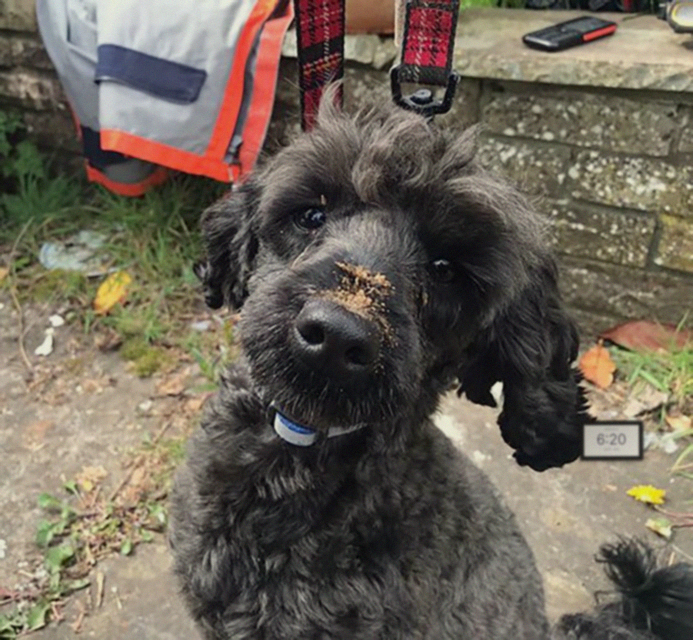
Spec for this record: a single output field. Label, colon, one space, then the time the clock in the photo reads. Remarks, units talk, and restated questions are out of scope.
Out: 6:20
